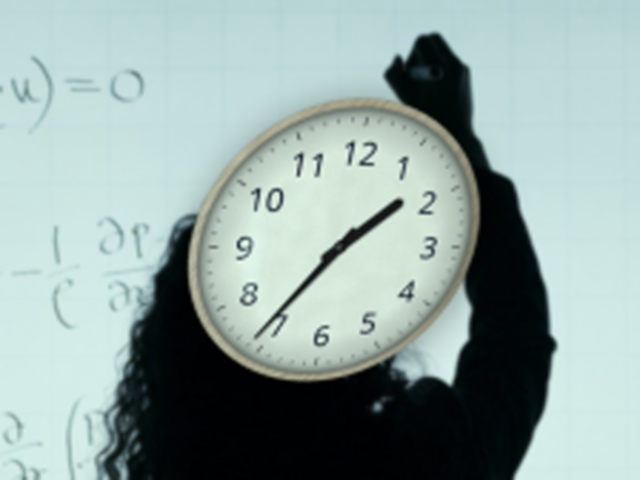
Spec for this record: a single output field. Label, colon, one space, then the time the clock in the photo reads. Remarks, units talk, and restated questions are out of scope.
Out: 1:36
